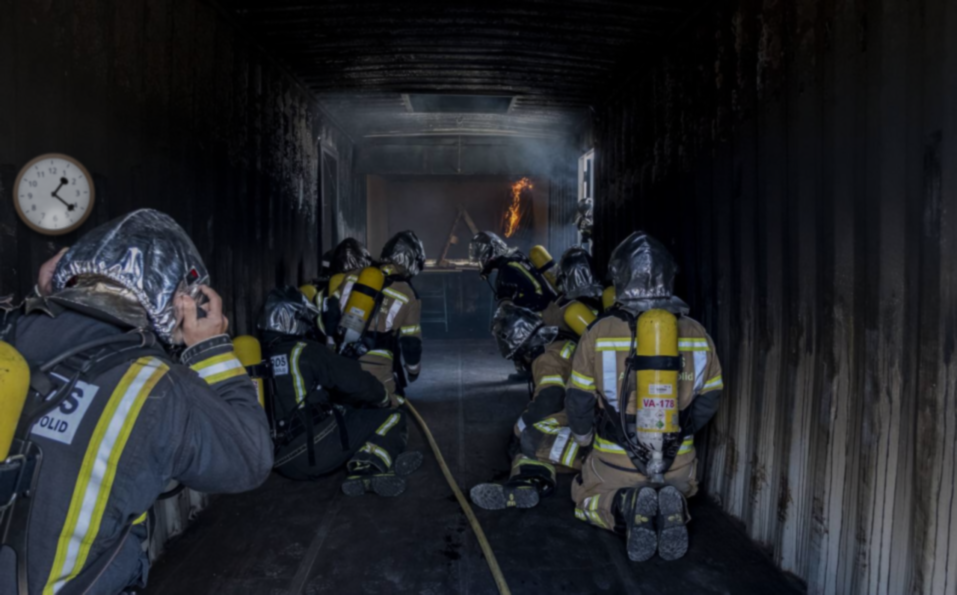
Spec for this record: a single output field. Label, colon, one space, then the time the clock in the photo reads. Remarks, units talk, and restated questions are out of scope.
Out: 1:22
